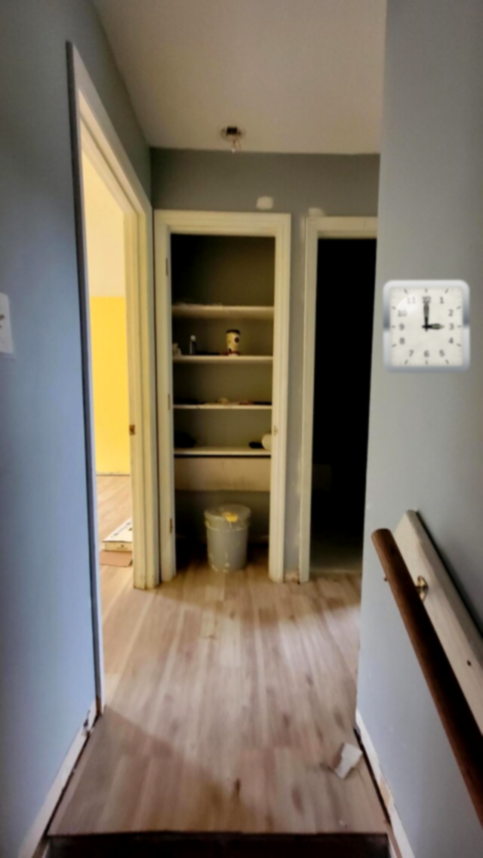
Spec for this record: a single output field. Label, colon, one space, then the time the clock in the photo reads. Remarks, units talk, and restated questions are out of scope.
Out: 3:00
